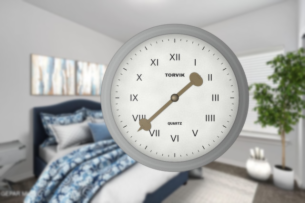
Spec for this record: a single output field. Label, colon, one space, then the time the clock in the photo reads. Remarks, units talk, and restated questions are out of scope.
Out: 1:38
